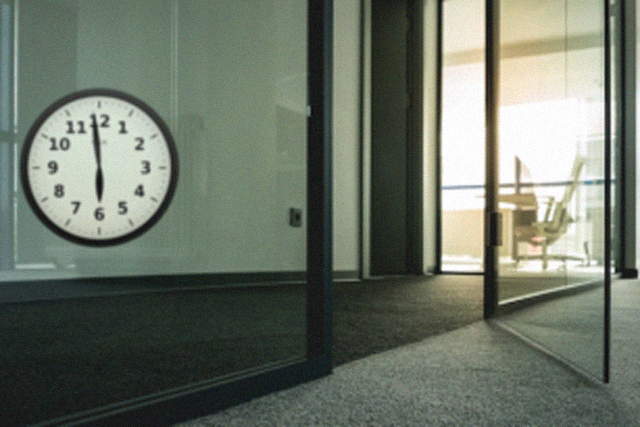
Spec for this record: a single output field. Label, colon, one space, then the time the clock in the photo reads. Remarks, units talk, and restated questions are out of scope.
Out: 5:59
